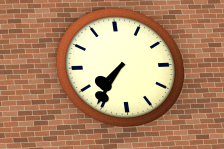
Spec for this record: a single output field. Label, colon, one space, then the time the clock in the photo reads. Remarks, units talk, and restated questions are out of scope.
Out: 7:36
